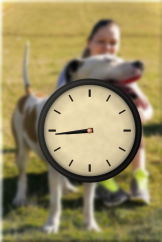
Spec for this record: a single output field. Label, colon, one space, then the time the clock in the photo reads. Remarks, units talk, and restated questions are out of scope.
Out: 8:44
